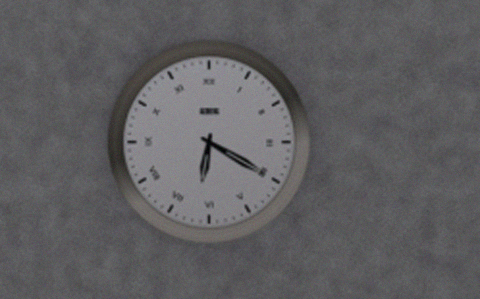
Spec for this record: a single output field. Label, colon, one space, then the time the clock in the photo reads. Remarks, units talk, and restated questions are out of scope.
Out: 6:20
